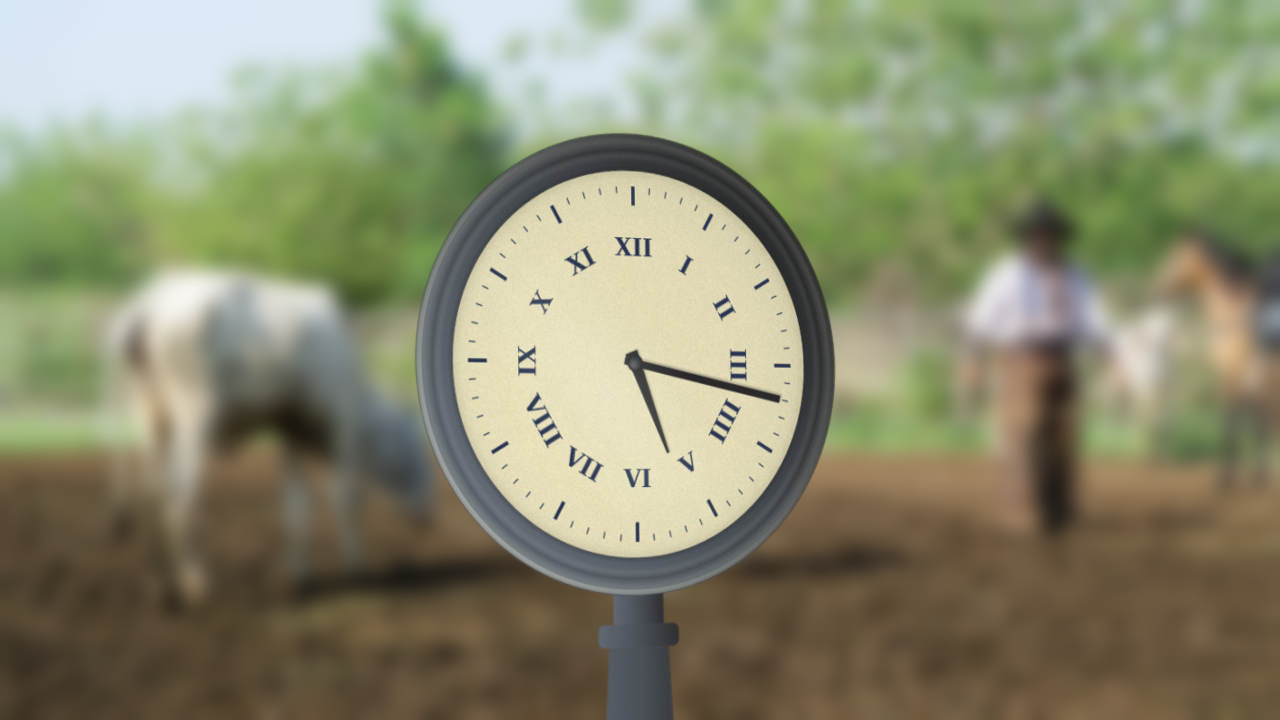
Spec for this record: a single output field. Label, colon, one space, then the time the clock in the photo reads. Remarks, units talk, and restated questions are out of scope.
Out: 5:17
